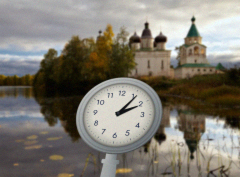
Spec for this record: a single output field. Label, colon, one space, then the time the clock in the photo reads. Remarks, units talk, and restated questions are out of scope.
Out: 2:06
